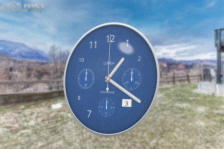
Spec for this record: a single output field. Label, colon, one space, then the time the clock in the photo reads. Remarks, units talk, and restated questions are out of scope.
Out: 1:20
